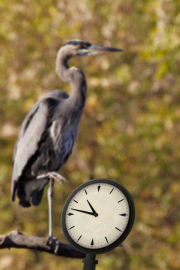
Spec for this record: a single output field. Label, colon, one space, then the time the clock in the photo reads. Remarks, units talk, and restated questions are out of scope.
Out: 10:47
